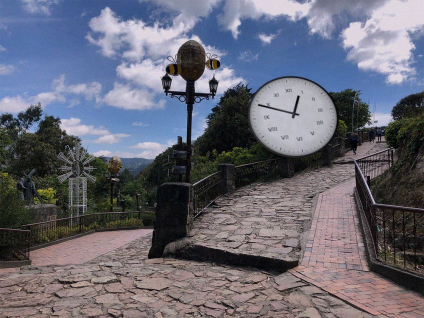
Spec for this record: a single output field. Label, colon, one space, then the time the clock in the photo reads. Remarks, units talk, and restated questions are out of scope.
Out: 12:49
